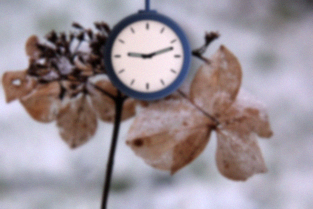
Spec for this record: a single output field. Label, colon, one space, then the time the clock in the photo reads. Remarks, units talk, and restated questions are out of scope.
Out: 9:12
